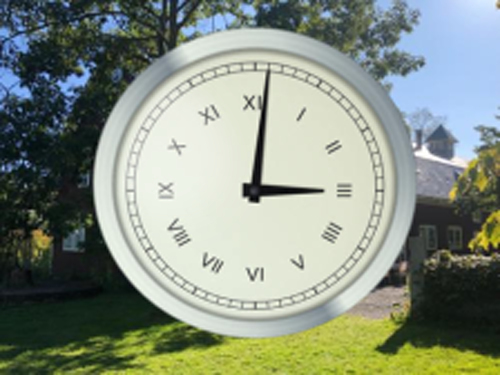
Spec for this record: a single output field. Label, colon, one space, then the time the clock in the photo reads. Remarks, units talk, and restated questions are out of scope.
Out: 3:01
